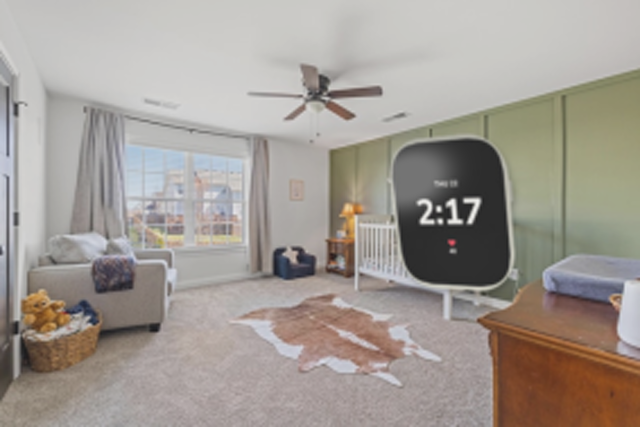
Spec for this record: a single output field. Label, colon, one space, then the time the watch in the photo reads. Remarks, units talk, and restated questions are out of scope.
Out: 2:17
